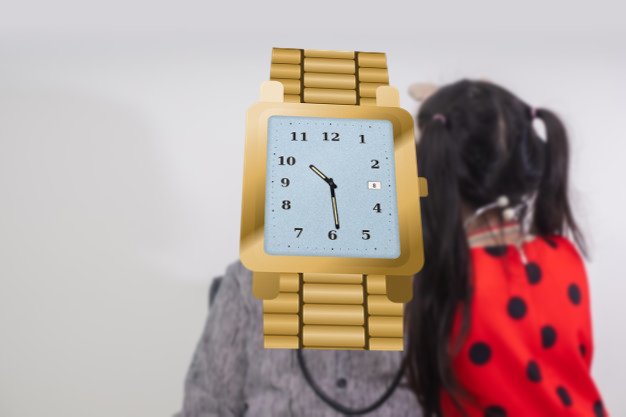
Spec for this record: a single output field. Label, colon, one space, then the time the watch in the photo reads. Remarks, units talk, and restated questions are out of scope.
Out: 10:29
